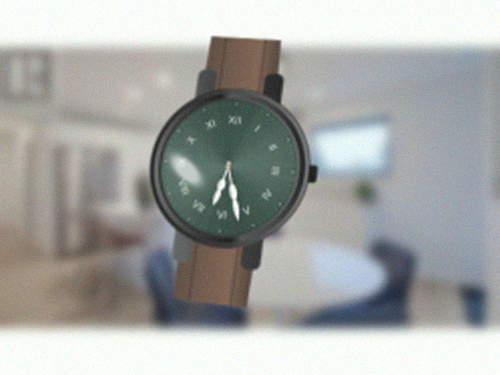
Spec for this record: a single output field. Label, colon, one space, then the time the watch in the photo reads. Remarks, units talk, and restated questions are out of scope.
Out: 6:27
